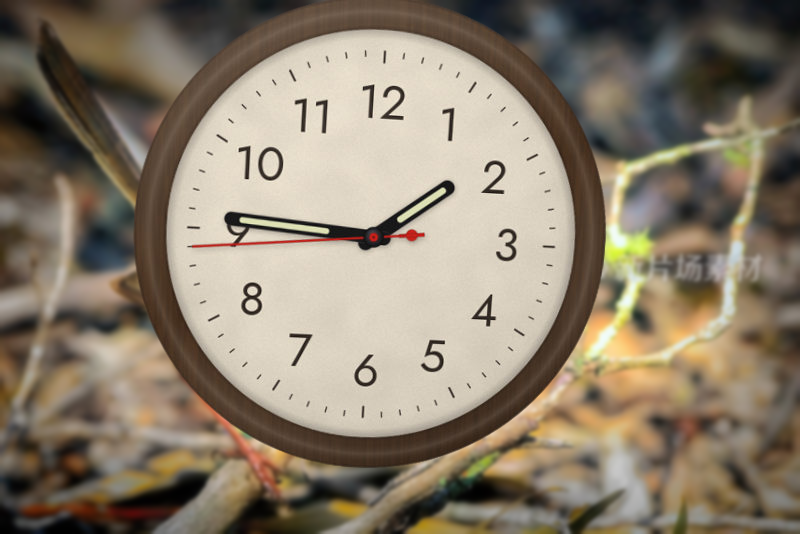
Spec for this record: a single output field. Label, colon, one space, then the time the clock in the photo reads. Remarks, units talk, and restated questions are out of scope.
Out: 1:45:44
